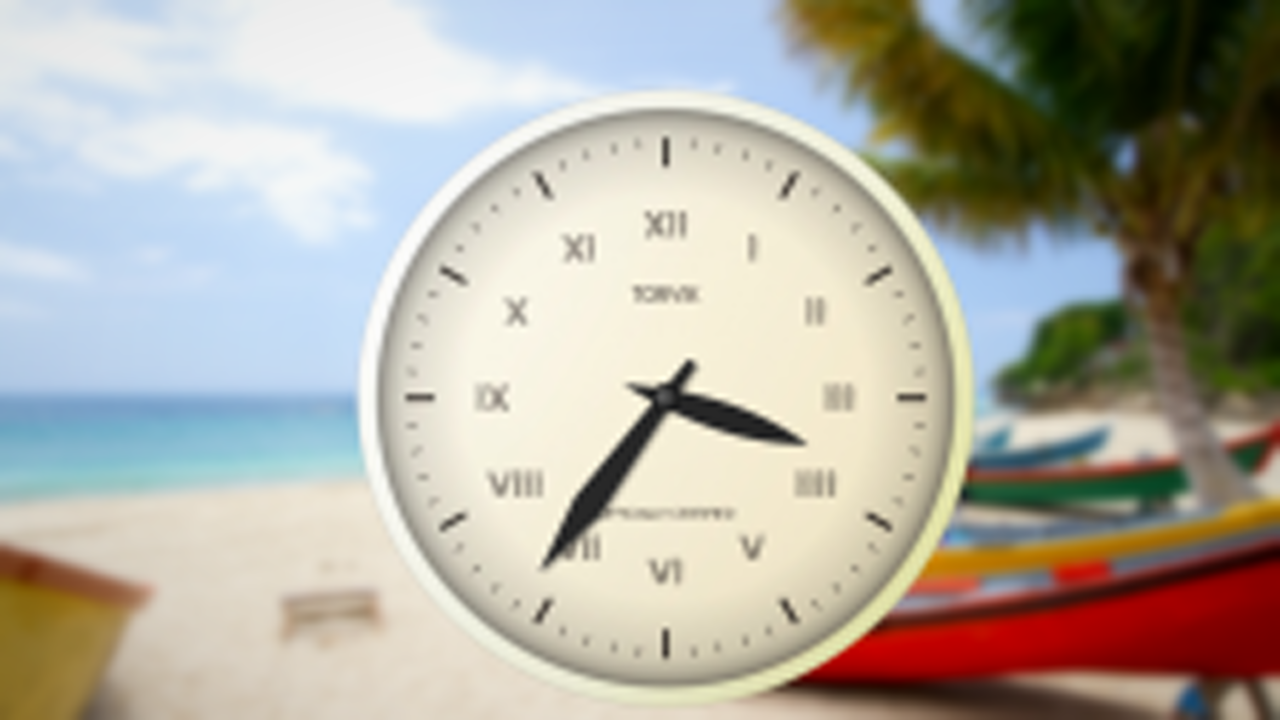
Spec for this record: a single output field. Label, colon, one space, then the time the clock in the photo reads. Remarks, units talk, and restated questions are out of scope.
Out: 3:36
